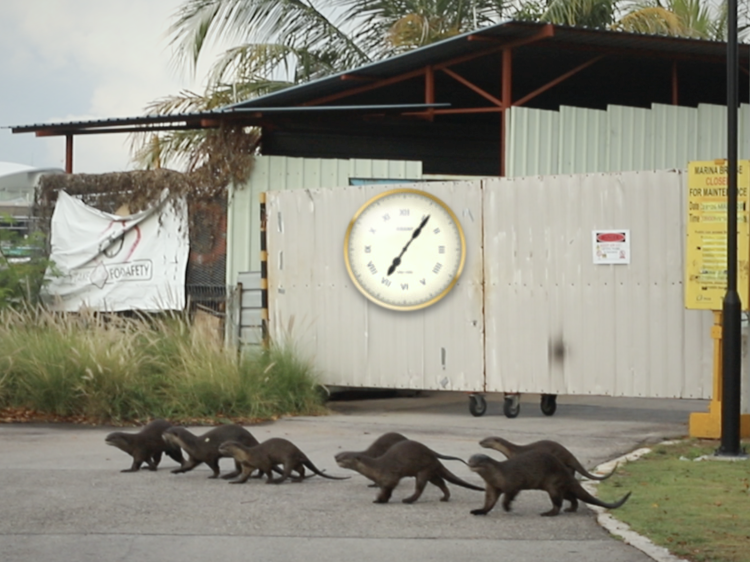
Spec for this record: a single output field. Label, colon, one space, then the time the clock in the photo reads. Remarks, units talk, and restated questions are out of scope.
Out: 7:06
